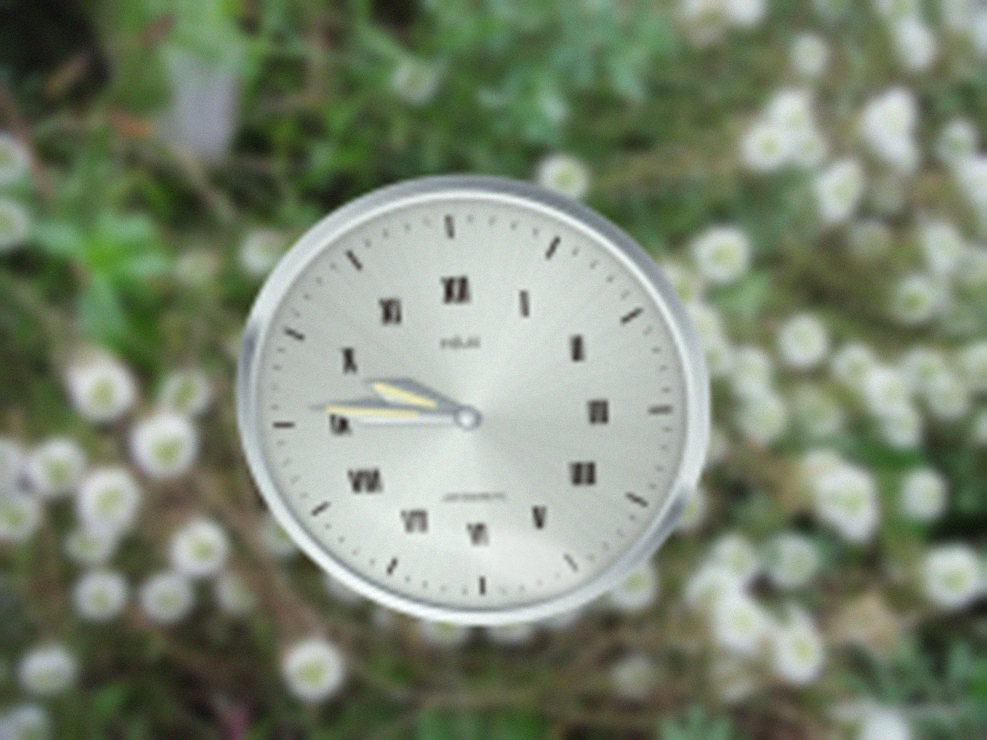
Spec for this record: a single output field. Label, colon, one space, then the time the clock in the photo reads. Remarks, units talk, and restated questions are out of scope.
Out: 9:46
